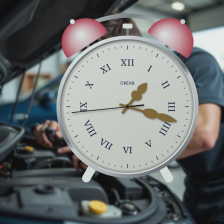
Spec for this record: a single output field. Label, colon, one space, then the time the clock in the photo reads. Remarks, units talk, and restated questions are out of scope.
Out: 1:17:44
